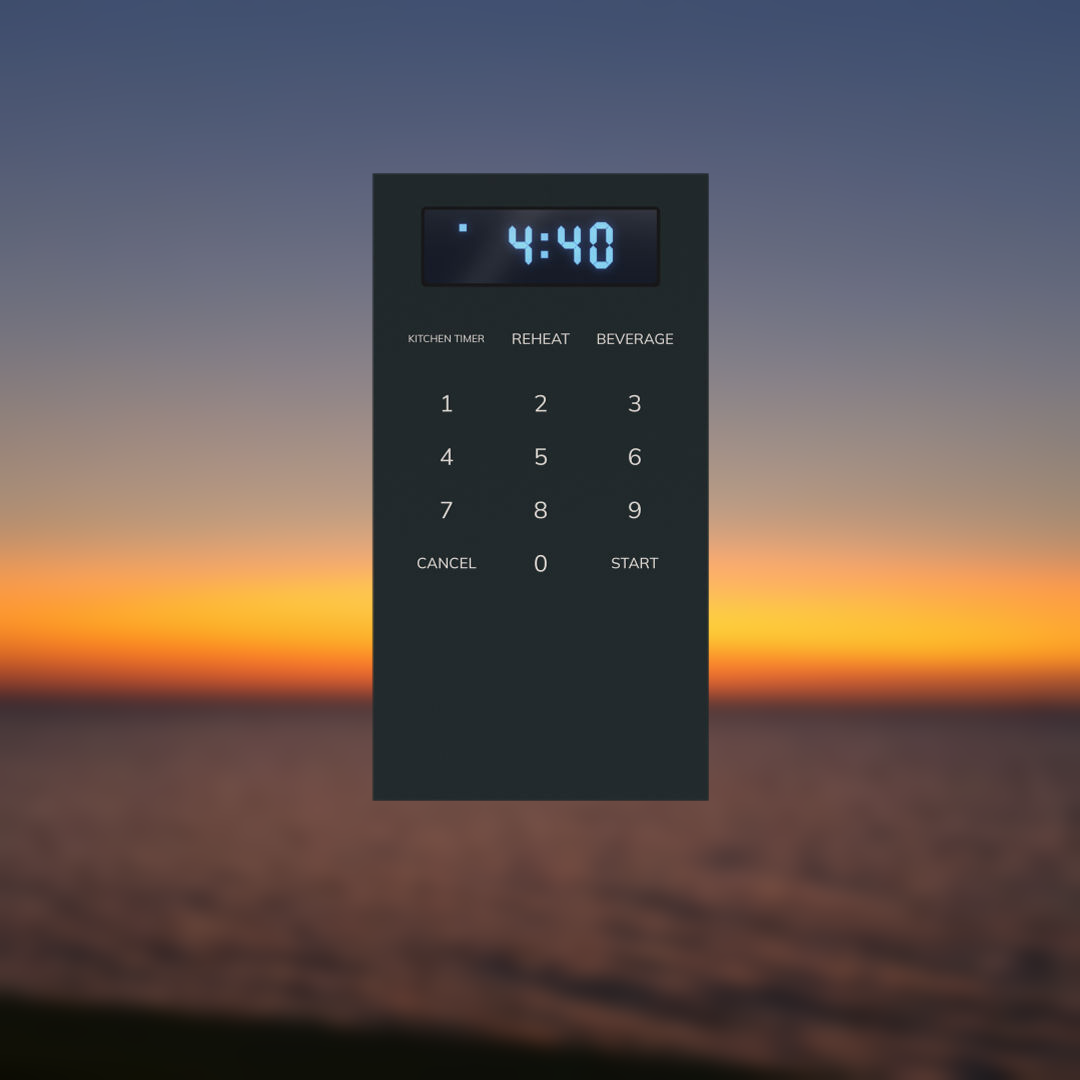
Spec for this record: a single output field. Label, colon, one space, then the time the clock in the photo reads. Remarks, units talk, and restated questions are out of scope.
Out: 4:40
